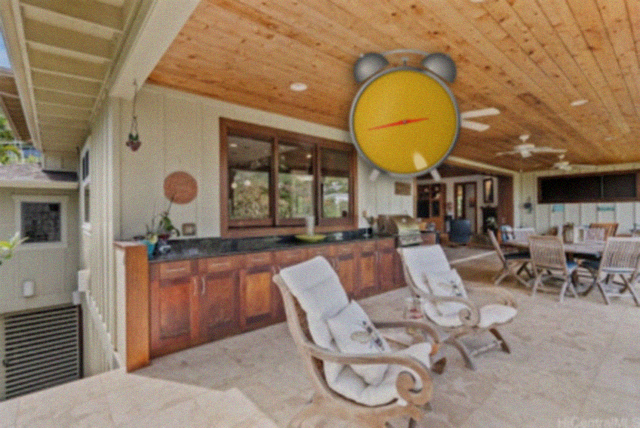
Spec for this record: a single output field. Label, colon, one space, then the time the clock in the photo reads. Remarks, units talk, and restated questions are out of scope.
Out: 2:43
